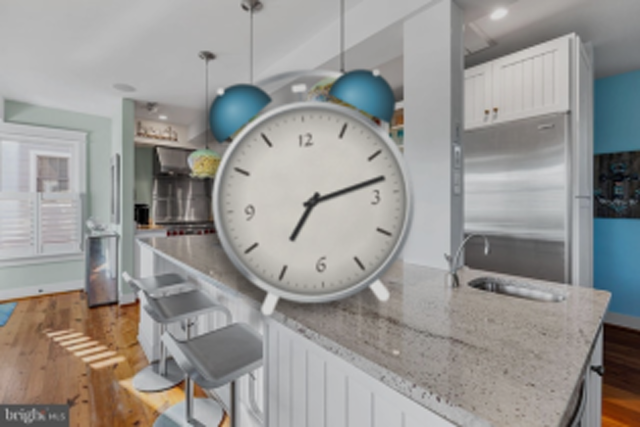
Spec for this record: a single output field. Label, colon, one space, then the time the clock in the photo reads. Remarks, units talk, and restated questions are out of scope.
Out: 7:13
